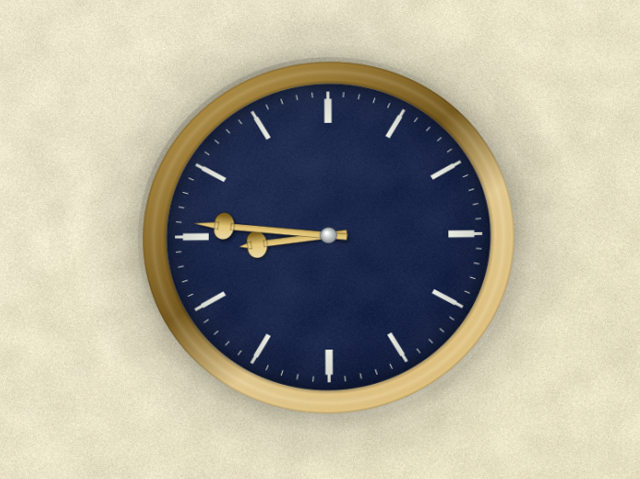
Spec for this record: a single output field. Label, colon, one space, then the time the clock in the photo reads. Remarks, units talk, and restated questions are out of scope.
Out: 8:46
